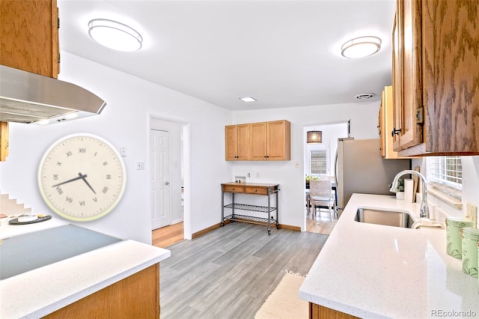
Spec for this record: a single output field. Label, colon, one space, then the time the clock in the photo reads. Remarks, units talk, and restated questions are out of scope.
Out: 4:42
